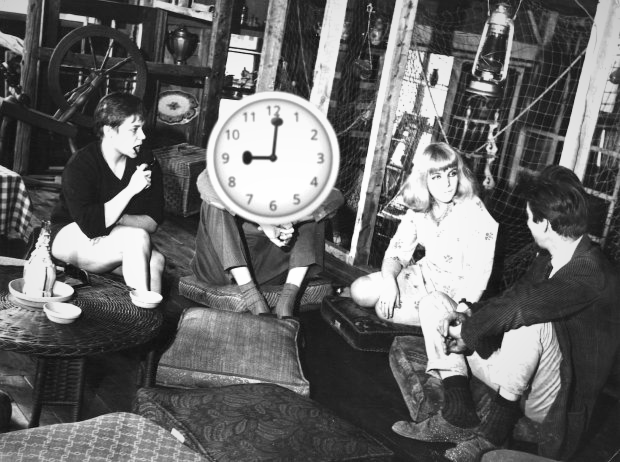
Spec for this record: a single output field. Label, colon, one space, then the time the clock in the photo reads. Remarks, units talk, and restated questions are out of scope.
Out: 9:01
